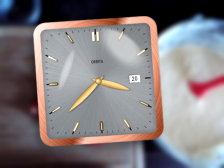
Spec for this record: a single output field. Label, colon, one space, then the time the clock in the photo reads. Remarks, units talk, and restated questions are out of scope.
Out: 3:38
